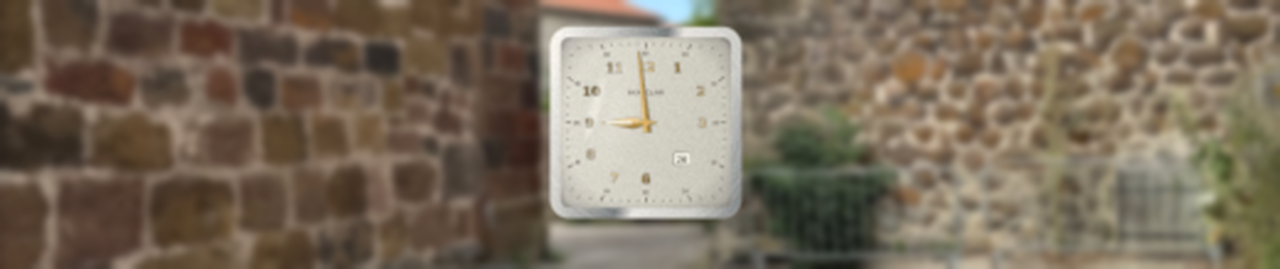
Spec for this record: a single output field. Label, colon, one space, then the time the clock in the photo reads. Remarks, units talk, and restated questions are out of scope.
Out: 8:59
